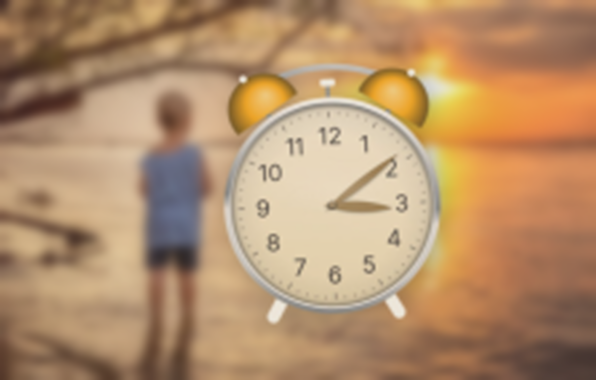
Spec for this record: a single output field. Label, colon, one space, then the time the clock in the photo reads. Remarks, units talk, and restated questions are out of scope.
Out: 3:09
